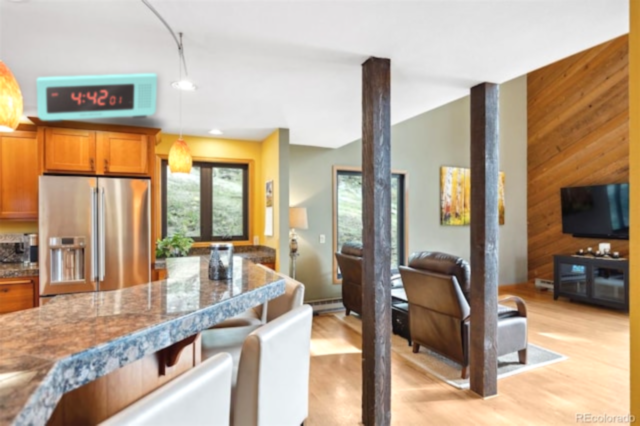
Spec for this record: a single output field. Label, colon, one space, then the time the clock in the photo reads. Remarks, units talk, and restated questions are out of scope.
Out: 4:42
